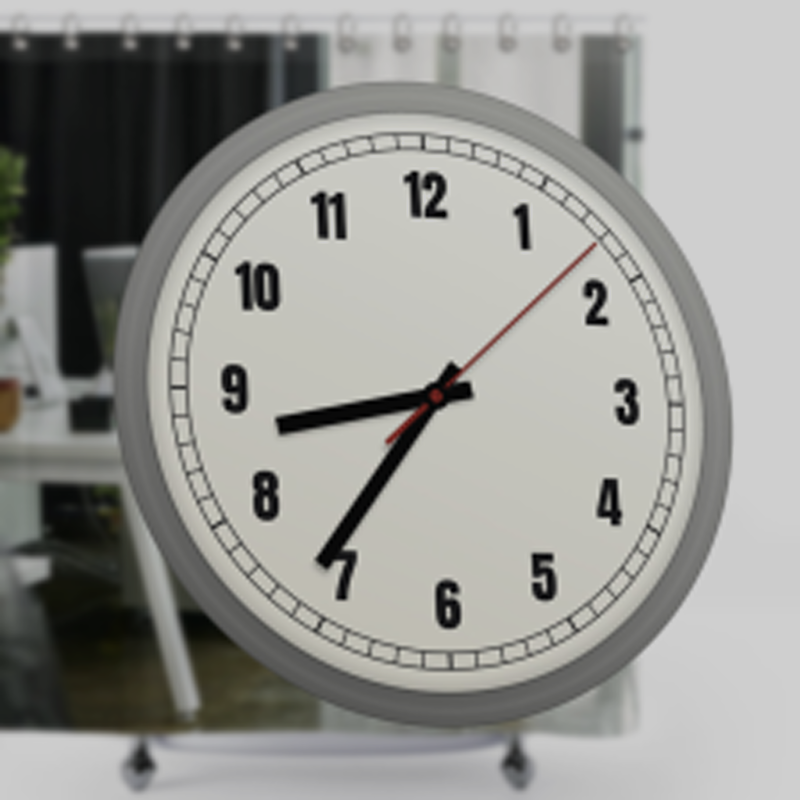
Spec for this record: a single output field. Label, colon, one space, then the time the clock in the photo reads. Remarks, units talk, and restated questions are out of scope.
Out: 8:36:08
